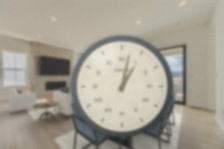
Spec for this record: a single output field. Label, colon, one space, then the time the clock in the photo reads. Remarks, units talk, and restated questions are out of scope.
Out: 1:02
